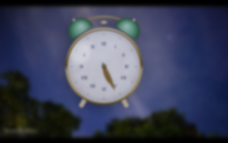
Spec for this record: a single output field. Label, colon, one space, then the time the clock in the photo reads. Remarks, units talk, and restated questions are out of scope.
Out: 5:26
